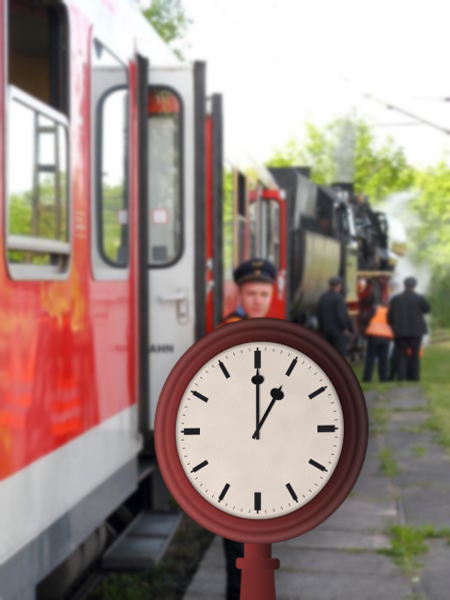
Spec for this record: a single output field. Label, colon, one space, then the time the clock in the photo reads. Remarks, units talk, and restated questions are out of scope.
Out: 1:00
